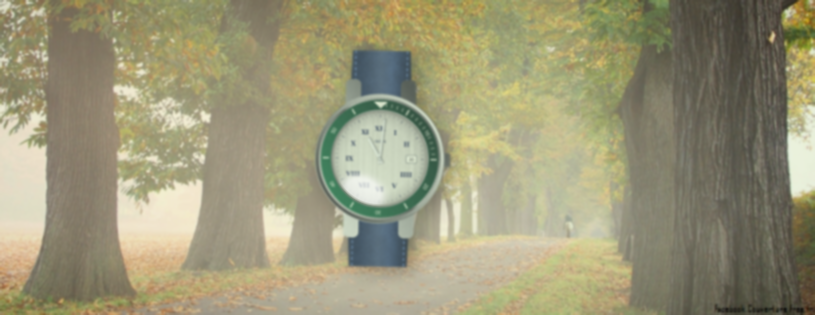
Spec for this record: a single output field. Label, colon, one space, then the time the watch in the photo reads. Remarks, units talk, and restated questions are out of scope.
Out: 11:01
